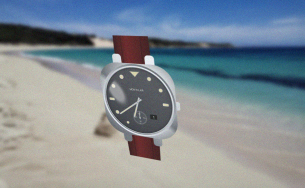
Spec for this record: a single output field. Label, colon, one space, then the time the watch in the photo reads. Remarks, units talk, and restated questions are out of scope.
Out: 6:39
